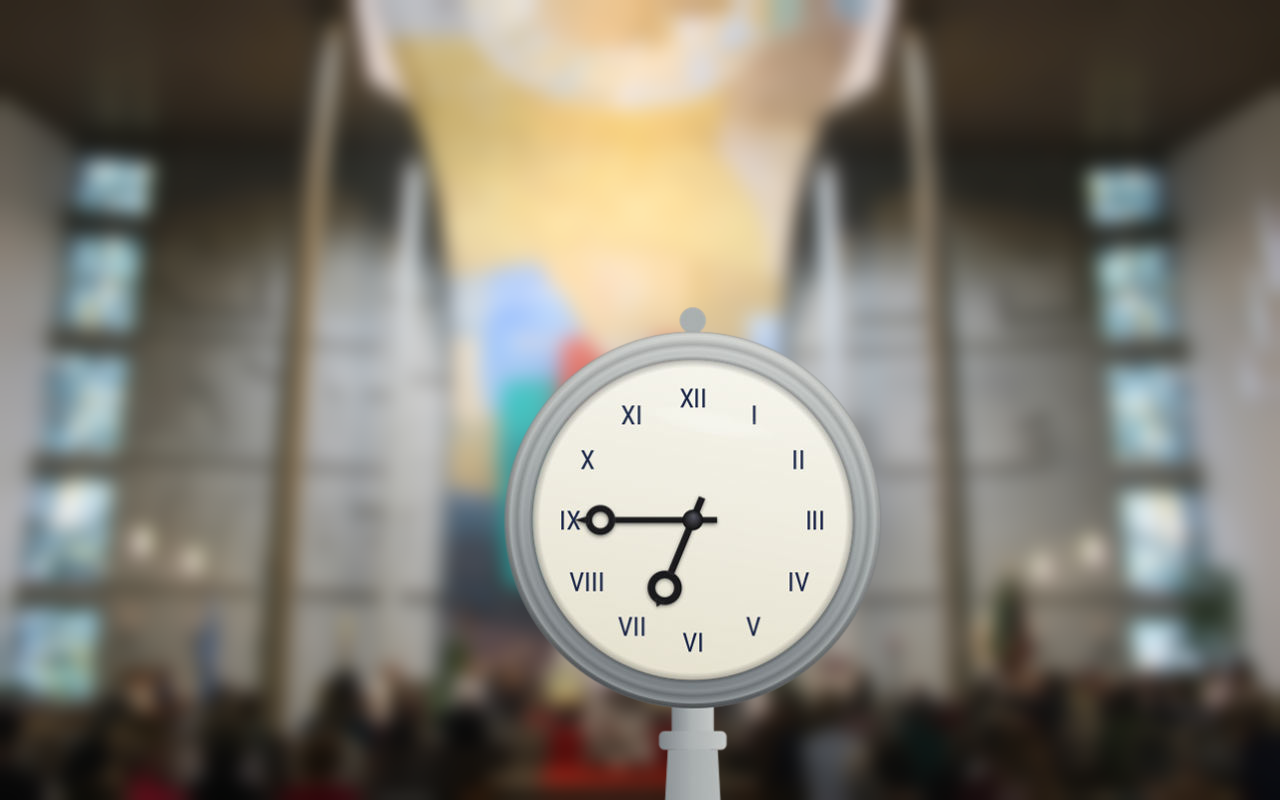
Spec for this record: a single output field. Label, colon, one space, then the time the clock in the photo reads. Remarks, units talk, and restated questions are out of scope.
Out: 6:45
